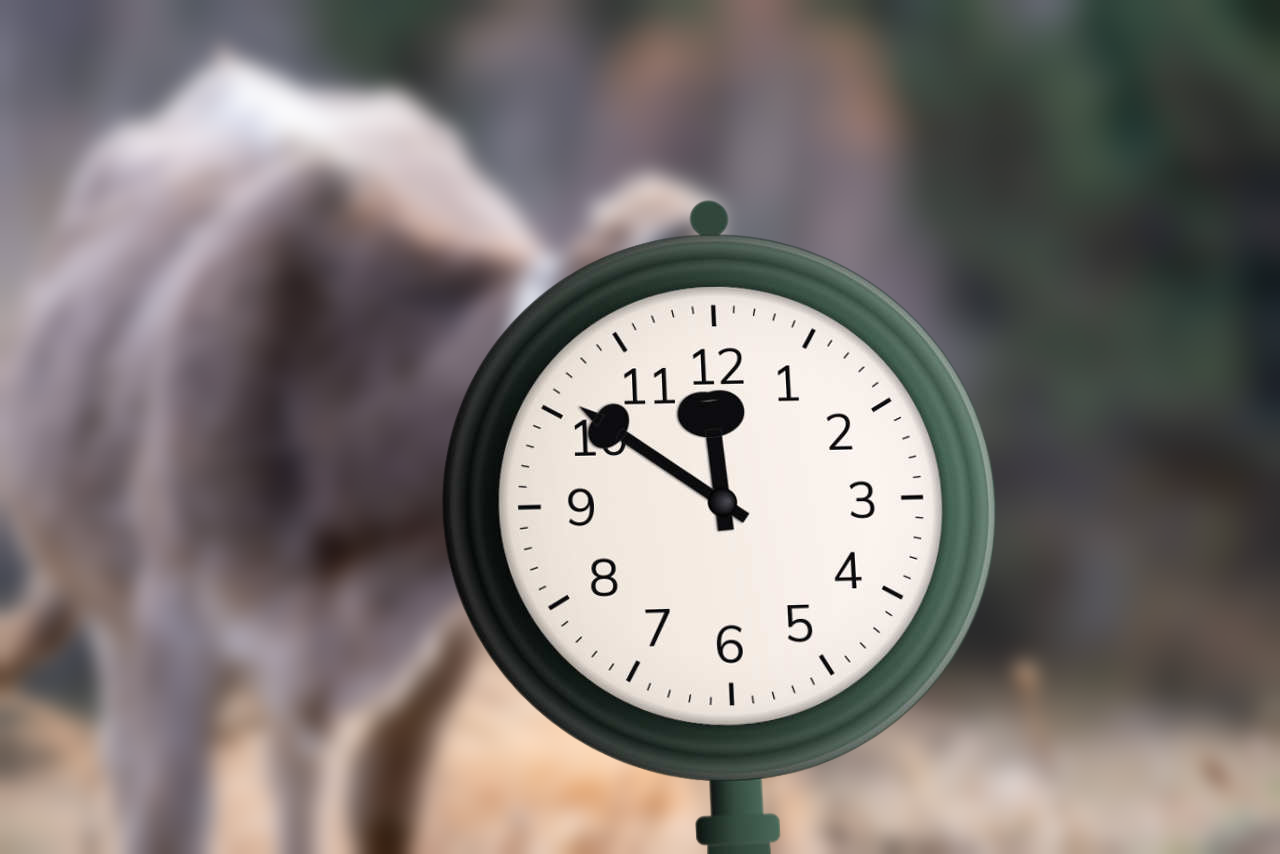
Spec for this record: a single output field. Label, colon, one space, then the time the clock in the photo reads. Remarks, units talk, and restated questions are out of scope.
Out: 11:51
